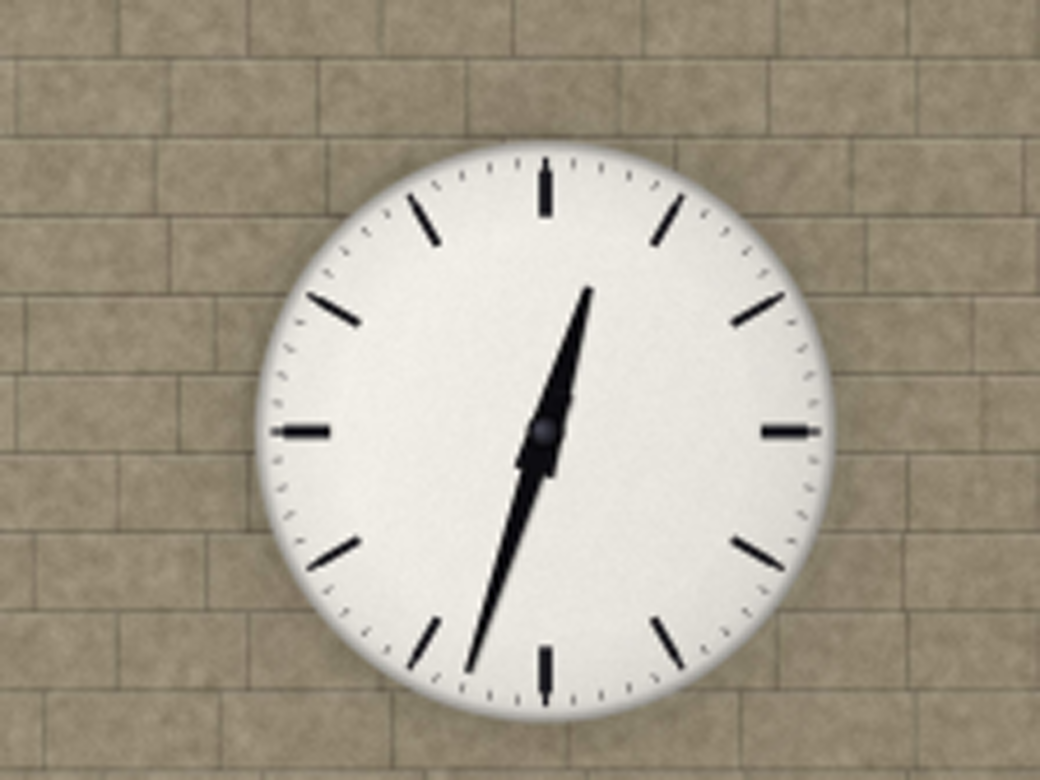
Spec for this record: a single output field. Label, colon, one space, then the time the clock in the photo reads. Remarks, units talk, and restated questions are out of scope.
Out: 12:33
